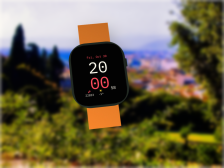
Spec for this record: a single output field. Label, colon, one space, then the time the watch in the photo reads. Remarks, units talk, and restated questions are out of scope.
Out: 20:00
